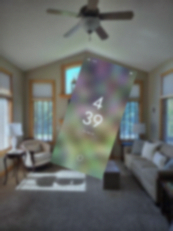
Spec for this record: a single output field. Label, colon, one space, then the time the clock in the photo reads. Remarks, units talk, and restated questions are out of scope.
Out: 4:39
